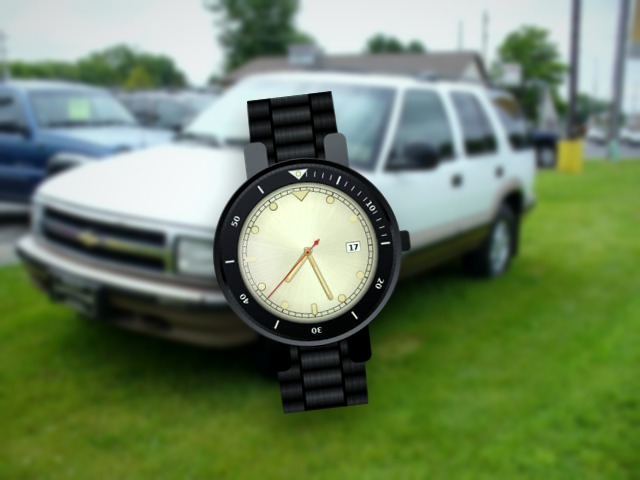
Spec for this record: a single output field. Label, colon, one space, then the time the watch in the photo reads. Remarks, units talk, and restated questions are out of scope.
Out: 7:26:38
